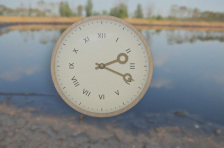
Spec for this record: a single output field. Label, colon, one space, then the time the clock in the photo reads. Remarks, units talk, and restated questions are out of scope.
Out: 2:19
